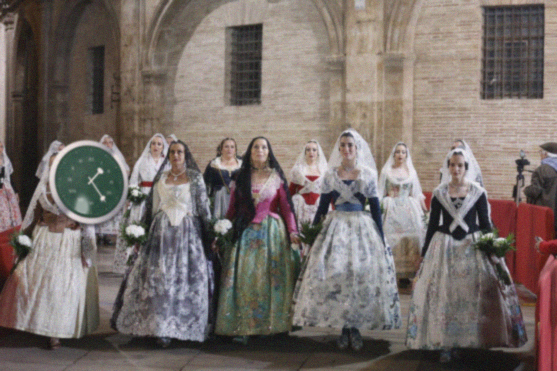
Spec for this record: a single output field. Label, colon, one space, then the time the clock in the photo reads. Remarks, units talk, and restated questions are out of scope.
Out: 1:24
